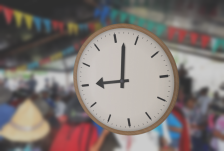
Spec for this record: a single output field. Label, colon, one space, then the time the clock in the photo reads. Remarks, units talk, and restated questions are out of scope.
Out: 9:02
